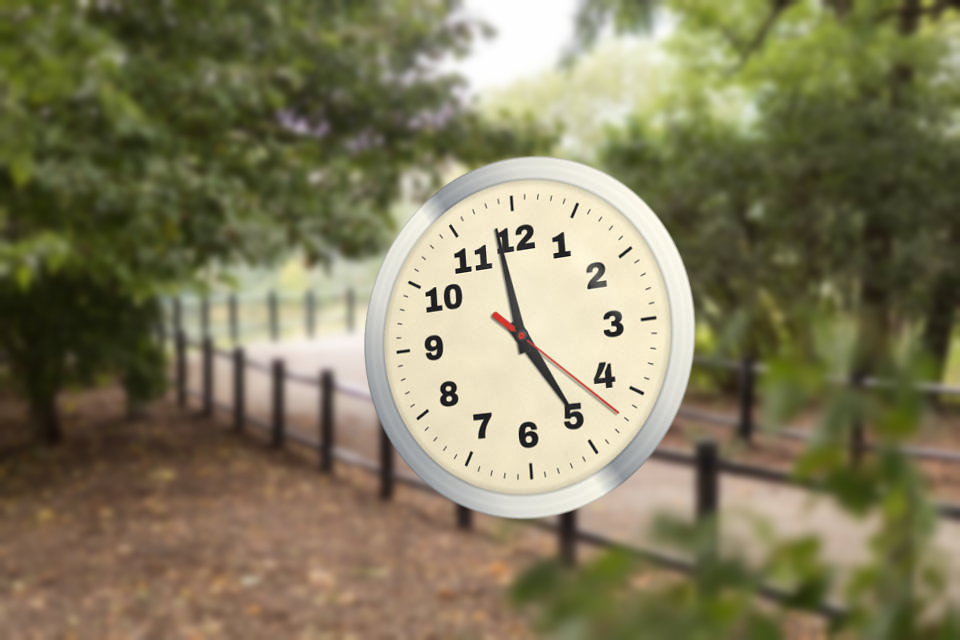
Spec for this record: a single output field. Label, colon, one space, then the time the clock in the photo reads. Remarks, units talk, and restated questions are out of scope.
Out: 4:58:22
